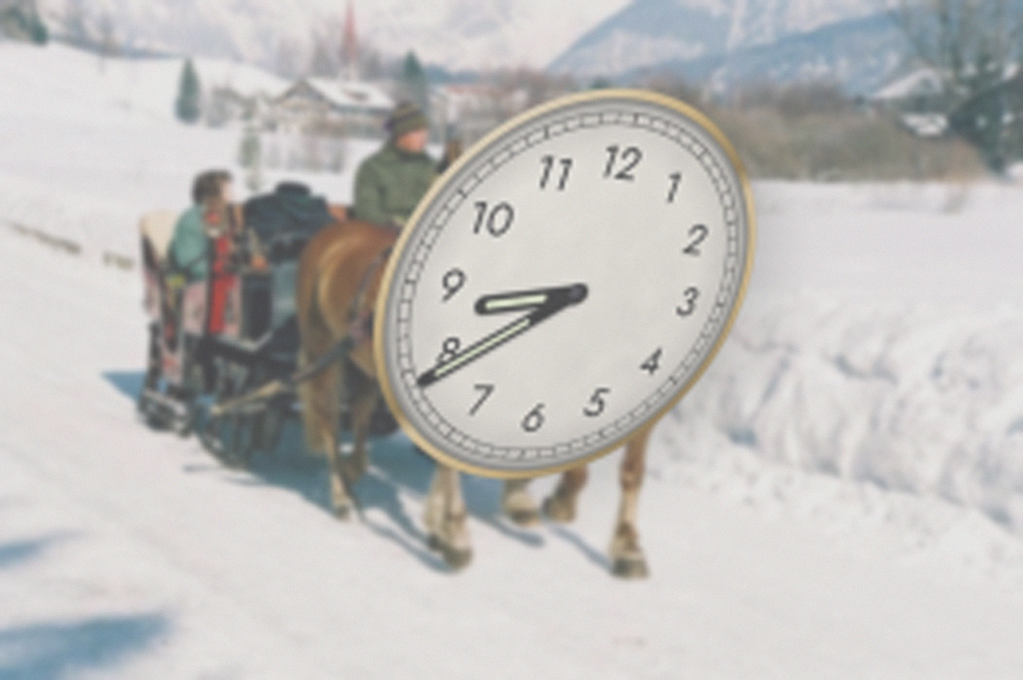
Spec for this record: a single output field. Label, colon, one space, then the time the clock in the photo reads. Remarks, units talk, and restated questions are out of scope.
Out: 8:39
